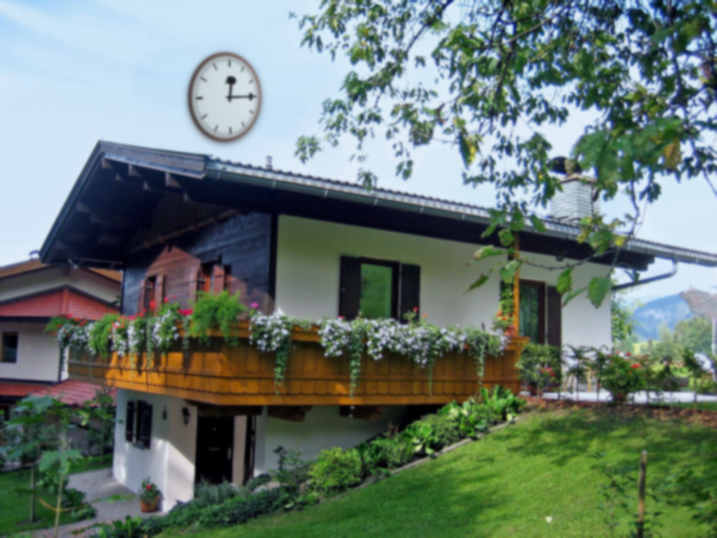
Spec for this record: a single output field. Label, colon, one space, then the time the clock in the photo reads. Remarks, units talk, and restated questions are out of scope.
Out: 12:15
